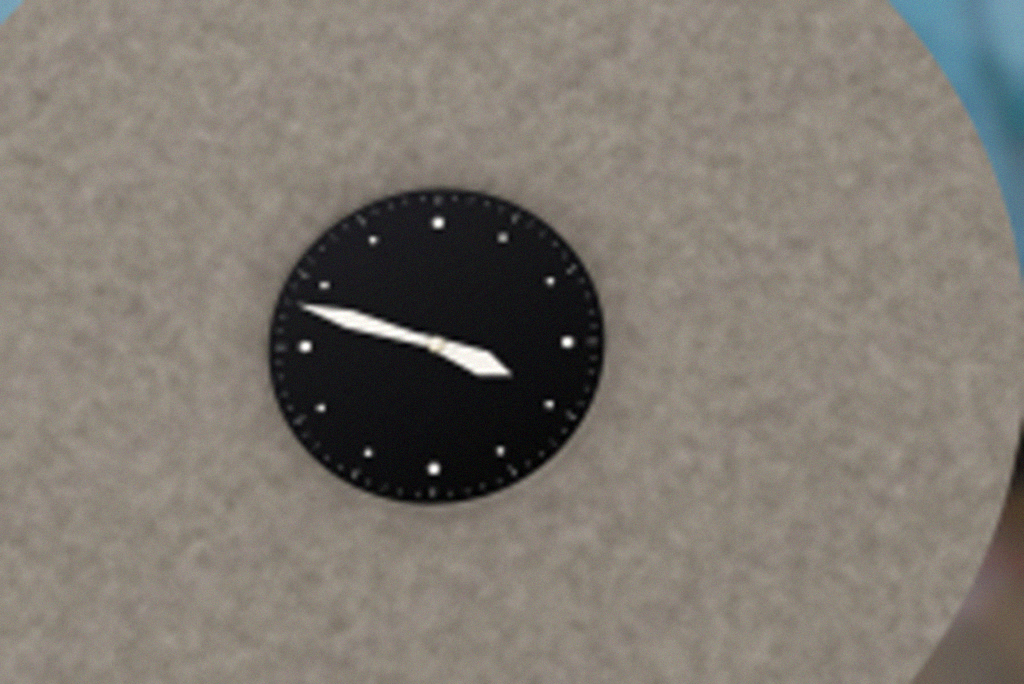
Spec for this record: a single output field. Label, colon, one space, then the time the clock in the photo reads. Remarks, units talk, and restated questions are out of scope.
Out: 3:48
